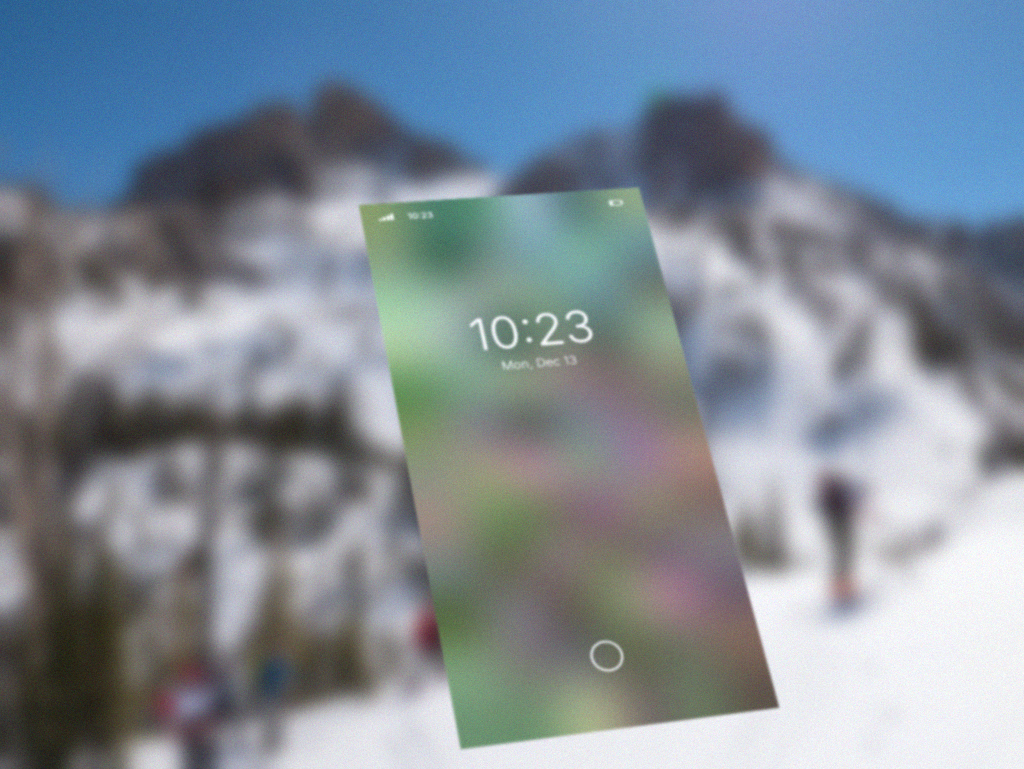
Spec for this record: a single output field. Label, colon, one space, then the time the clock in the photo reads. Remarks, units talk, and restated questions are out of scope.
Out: 10:23
